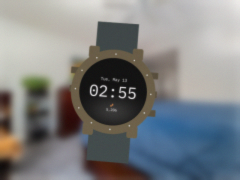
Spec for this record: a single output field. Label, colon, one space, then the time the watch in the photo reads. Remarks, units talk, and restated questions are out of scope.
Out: 2:55
